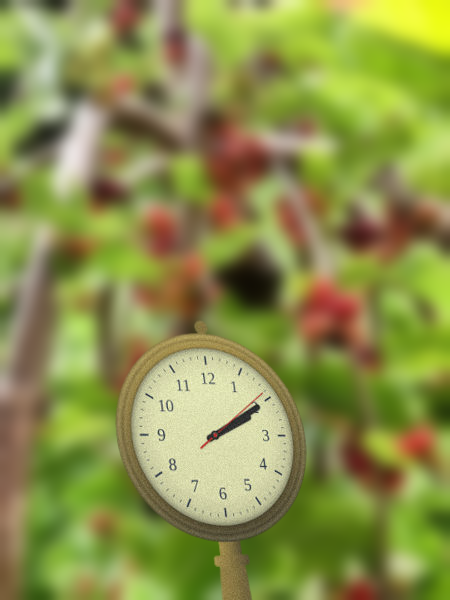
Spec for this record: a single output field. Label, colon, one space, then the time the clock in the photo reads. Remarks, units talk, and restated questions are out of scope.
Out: 2:10:09
